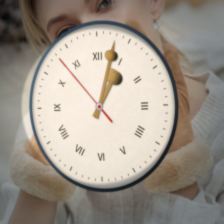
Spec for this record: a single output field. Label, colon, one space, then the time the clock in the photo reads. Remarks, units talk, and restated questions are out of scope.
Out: 1:02:53
